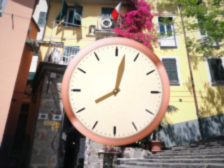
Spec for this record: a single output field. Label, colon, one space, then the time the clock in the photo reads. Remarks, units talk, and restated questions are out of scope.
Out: 8:02
